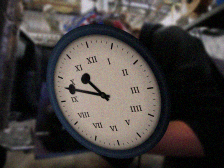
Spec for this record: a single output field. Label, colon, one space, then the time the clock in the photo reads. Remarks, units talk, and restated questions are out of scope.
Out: 10:48
